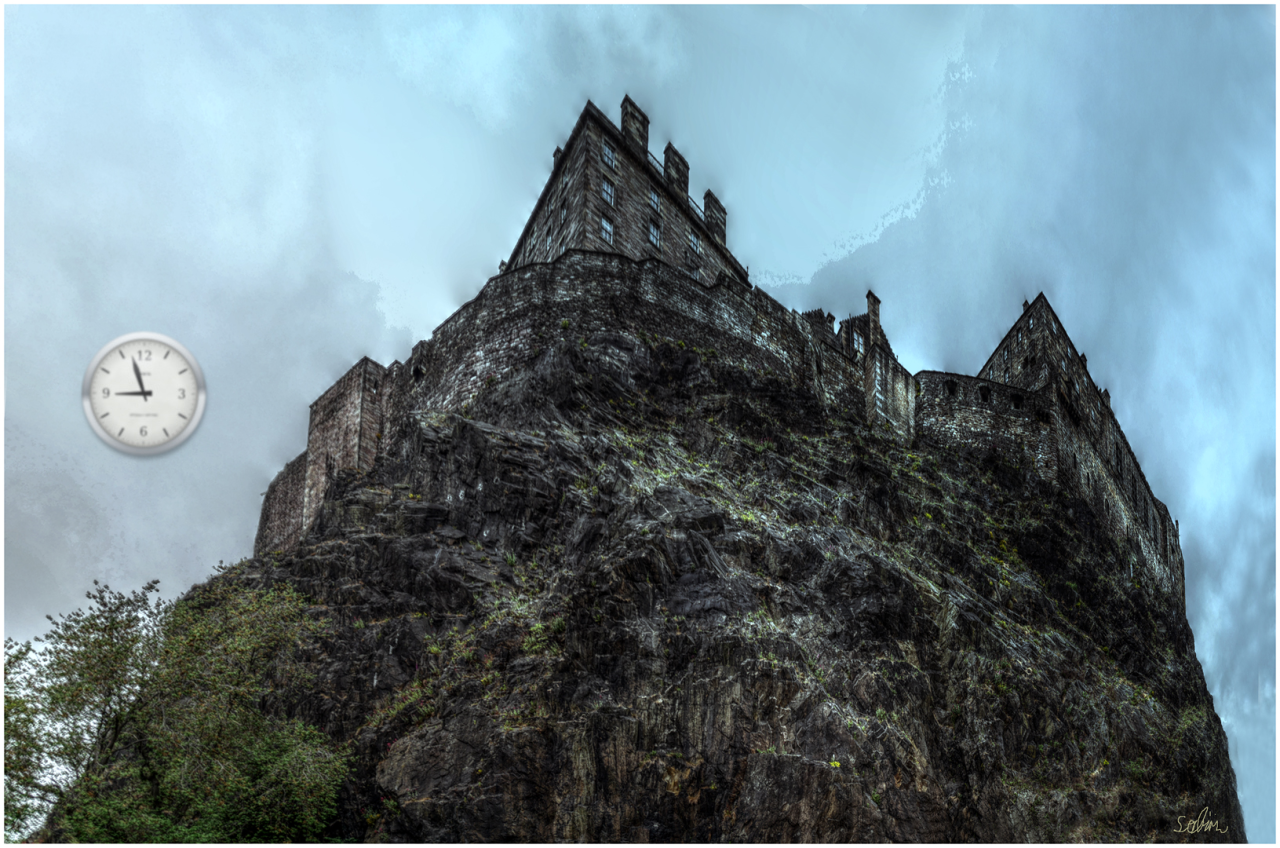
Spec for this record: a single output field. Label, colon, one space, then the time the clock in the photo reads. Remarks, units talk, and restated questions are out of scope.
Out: 8:57
